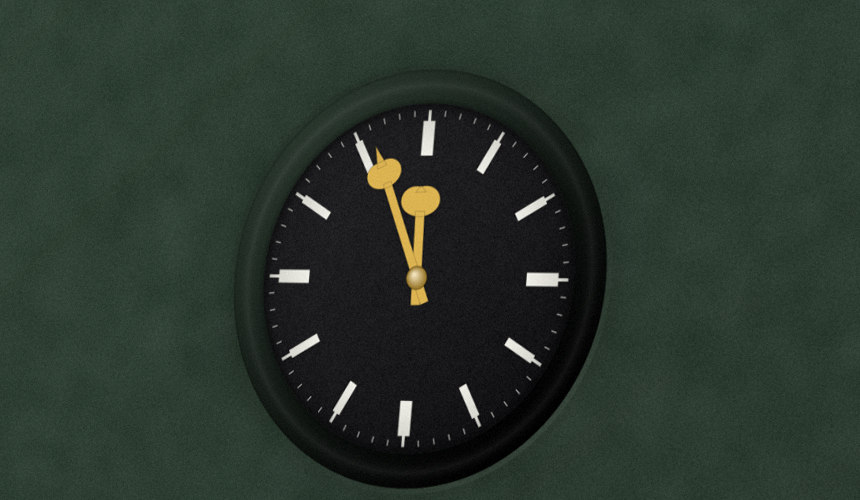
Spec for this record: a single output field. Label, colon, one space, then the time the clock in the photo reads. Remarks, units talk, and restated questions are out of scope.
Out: 11:56
